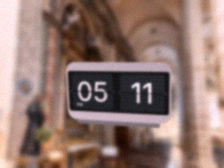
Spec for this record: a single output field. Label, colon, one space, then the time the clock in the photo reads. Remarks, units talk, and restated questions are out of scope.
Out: 5:11
